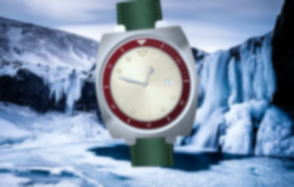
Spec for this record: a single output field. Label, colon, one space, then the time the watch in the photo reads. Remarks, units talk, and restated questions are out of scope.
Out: 12:48
